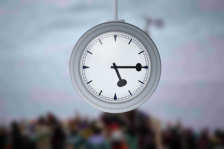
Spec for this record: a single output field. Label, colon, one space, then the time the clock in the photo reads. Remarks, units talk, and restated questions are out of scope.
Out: 5:15
